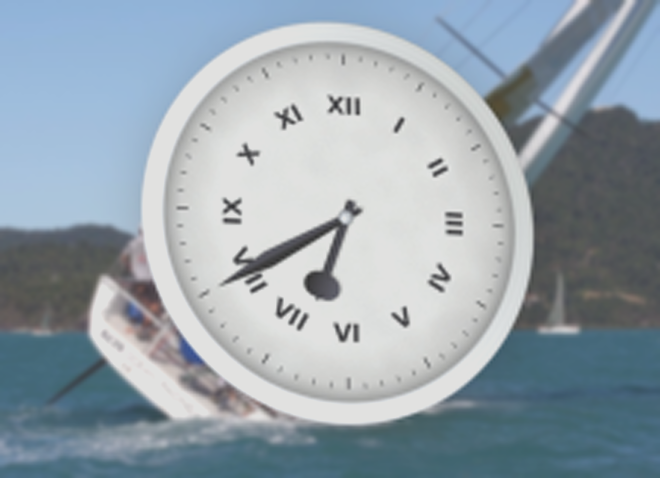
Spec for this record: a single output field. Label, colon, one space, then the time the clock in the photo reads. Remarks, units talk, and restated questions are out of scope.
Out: 6:40
